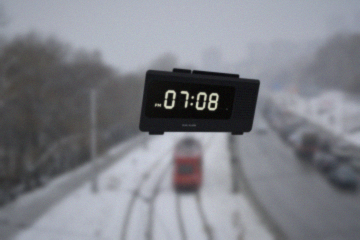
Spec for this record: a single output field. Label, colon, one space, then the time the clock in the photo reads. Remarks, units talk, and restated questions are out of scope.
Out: 7:08
